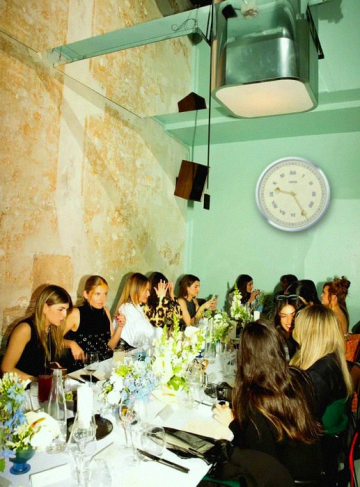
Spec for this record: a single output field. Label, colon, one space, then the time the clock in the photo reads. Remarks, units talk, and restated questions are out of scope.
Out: 9:25
